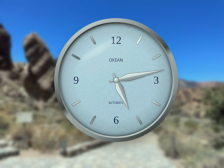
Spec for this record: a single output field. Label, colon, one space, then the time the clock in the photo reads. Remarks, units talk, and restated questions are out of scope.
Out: 5:13
